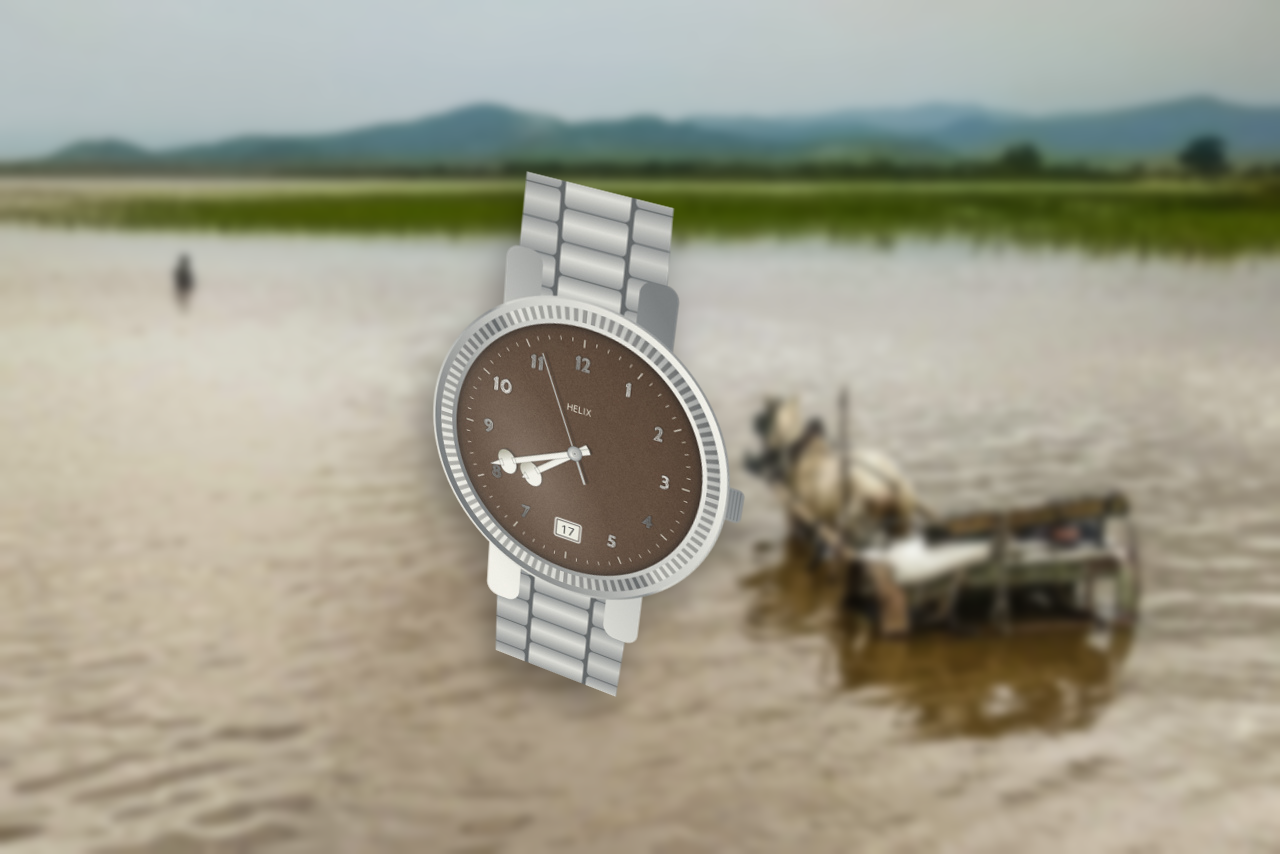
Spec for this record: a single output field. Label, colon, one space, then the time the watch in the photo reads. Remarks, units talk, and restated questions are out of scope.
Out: 7:40:56
